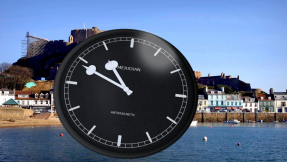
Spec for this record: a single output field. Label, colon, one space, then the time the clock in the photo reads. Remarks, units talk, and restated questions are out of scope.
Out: 10:49
